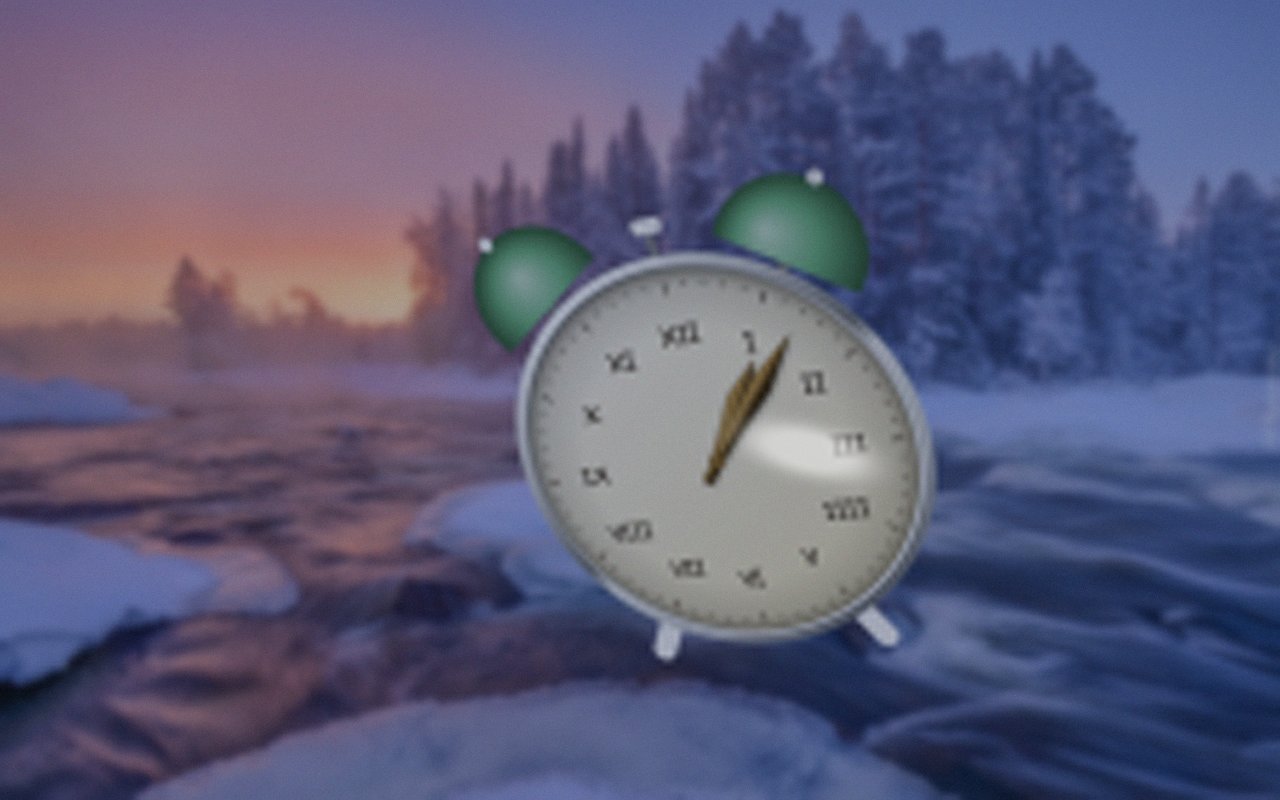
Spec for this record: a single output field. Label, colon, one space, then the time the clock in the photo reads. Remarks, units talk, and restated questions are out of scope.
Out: 1:07
